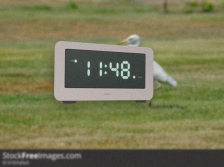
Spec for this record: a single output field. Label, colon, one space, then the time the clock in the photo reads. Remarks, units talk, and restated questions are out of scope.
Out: 11:48
